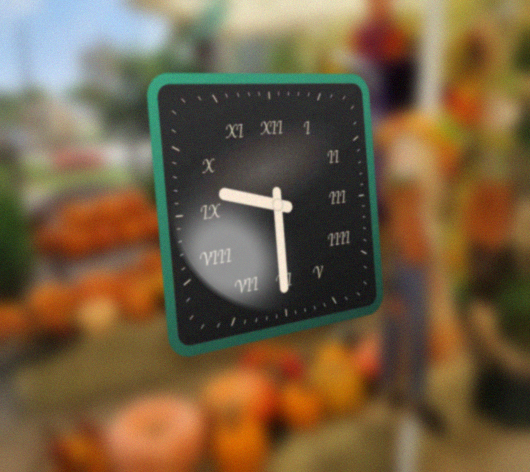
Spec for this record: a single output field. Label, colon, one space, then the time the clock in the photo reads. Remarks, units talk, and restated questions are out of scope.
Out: 9:30
